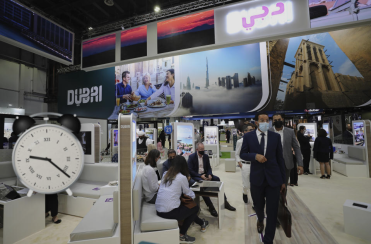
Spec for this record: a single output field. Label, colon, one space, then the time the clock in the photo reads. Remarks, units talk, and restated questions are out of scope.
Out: 9:22
